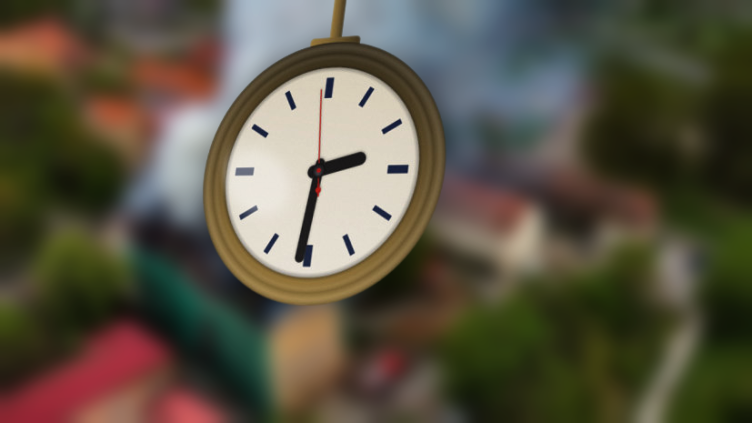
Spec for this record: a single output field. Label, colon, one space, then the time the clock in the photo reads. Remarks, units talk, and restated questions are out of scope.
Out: 2:30:59
